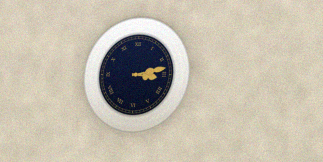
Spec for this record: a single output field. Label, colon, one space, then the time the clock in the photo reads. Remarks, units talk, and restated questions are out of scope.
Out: 3:13
